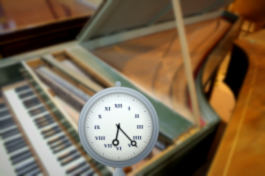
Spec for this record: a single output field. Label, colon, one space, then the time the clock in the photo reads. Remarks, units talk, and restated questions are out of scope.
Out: 6:23
